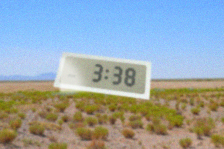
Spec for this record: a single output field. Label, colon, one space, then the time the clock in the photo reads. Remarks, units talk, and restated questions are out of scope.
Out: 3:38
